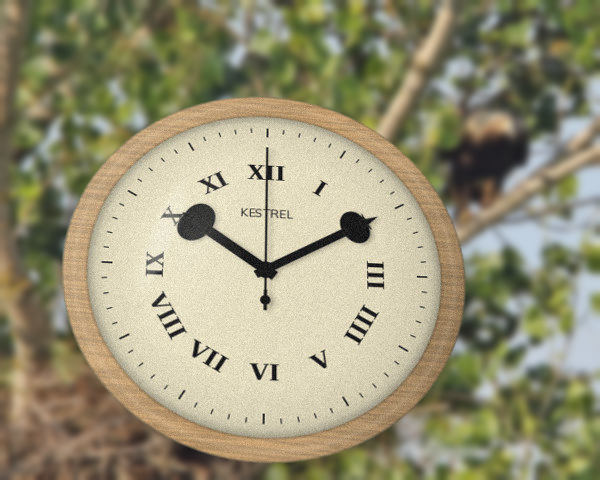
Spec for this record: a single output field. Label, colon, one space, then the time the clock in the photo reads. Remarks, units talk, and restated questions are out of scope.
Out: 10:10:00
